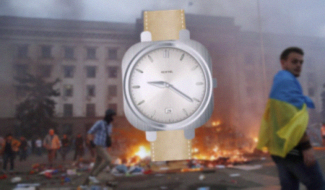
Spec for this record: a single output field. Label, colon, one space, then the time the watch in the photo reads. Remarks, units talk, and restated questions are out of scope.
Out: 9:21
